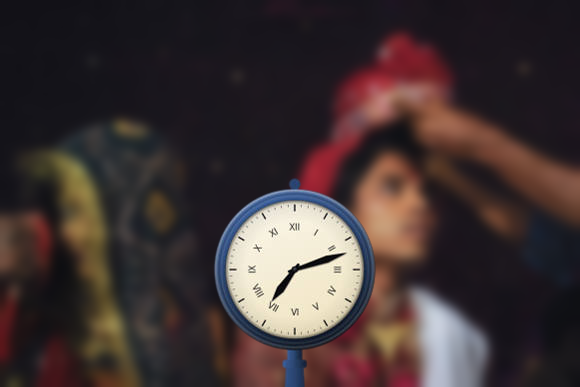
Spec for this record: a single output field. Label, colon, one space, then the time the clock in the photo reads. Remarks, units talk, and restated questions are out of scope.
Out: 7:12
